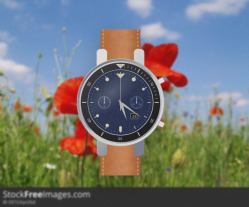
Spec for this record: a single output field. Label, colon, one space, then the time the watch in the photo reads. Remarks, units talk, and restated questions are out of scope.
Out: 5:21
